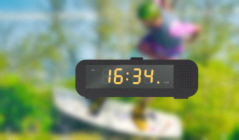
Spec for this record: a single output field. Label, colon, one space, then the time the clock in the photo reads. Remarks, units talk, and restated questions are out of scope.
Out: 16:34
